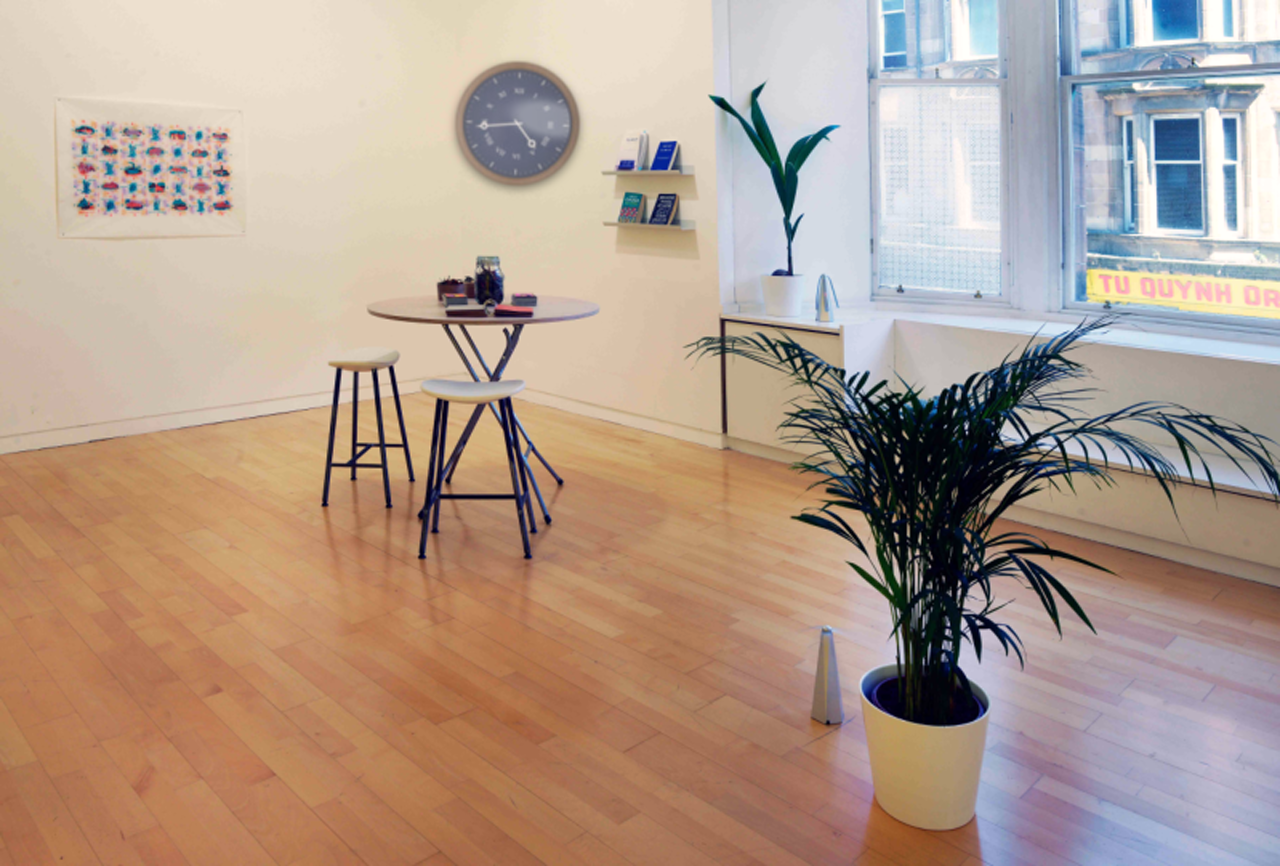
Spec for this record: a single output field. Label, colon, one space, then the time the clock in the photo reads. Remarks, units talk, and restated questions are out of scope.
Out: 4:44
